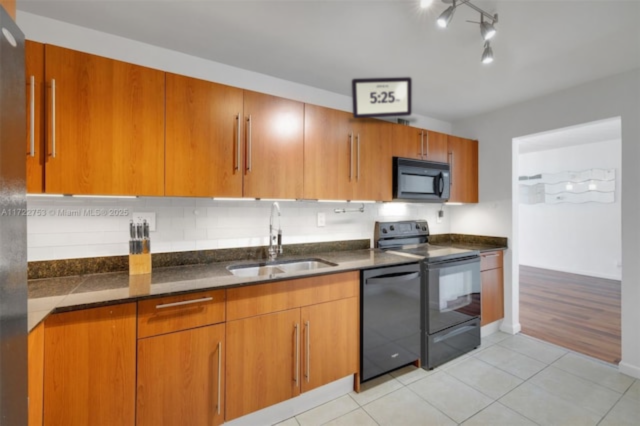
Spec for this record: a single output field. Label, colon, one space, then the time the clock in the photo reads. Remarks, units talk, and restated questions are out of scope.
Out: 5:25
